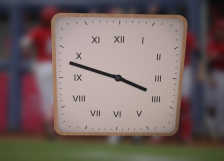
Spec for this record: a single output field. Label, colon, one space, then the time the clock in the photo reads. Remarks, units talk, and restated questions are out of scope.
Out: 3:48
